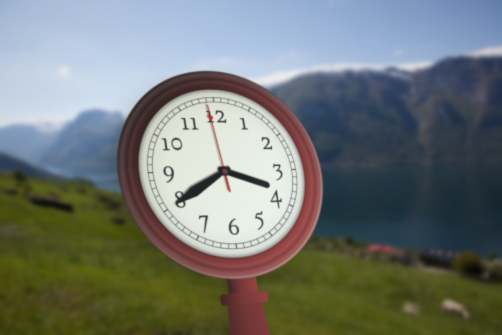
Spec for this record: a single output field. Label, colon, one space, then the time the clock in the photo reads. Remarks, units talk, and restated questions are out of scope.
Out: 3:39:59
